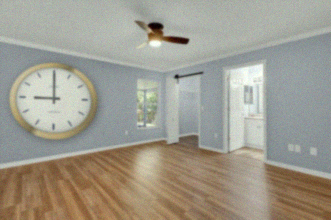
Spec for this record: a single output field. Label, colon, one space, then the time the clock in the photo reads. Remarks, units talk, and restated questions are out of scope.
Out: 9:00
